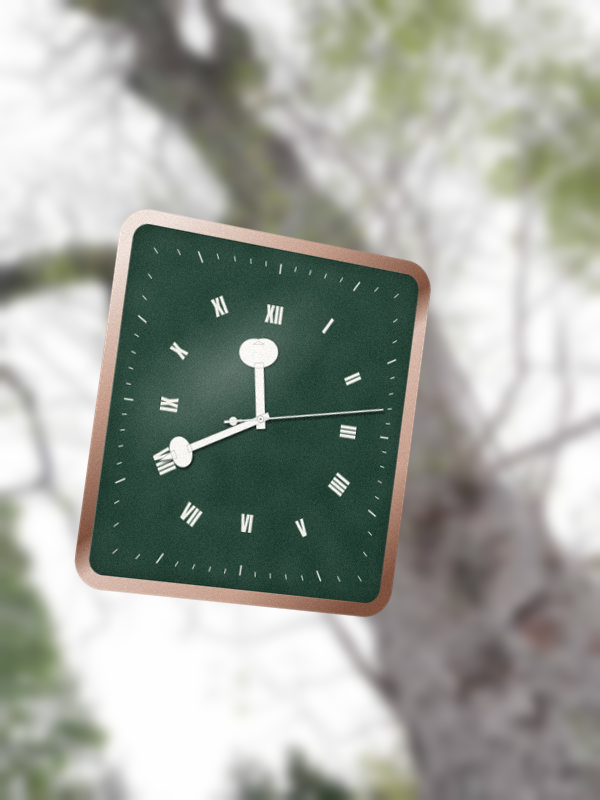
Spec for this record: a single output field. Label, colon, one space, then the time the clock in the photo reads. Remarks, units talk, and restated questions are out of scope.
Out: 11:40:13
